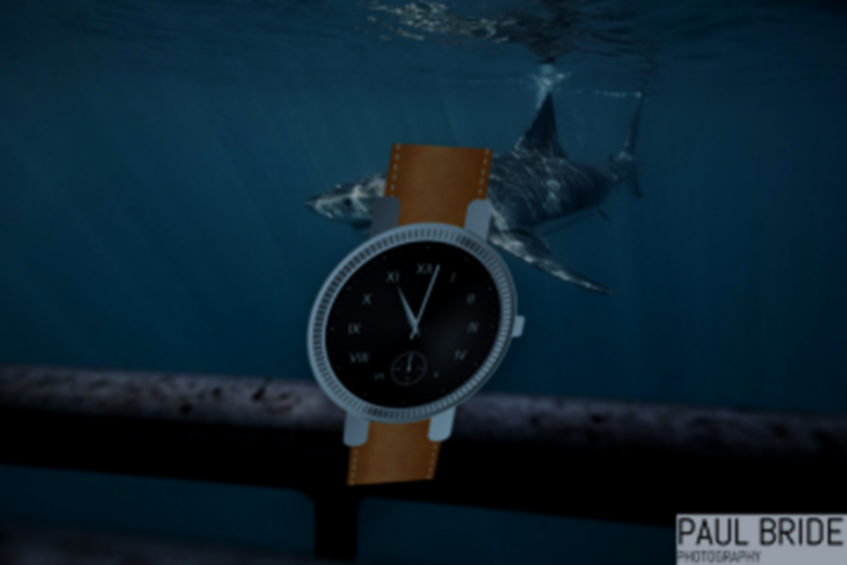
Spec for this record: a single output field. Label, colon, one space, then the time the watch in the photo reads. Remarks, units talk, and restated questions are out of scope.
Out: 11:02
